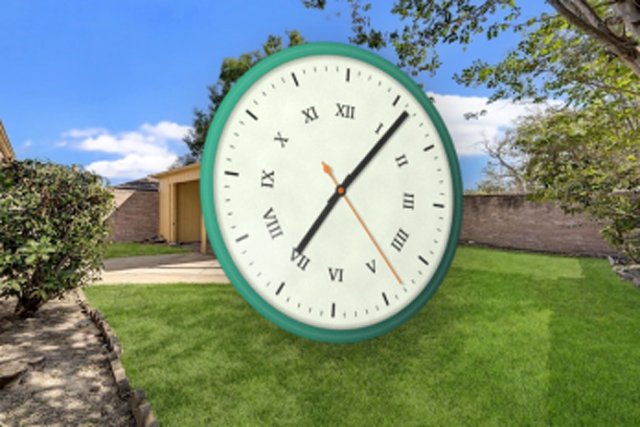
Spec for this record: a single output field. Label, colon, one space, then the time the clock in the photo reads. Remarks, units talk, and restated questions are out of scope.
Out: 7:06:23
